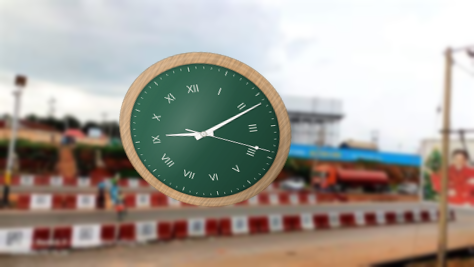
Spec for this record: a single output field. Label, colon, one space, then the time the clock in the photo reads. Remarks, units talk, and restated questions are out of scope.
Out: 9:11:19
